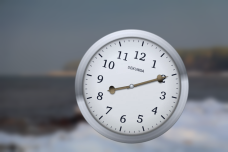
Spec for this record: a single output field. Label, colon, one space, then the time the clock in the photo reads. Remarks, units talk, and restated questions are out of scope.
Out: 8:10
